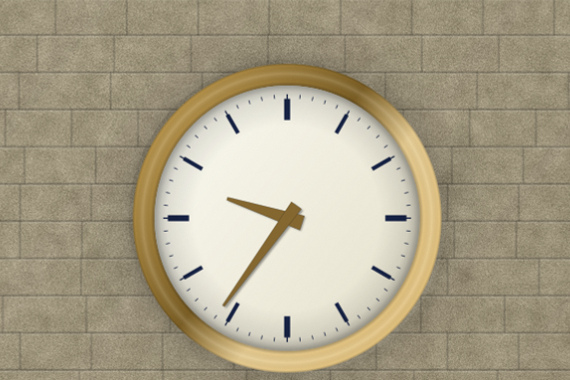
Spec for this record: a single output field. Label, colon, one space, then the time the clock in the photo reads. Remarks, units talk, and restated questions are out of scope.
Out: 9:36
